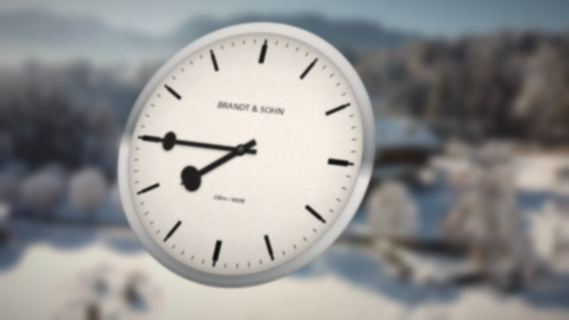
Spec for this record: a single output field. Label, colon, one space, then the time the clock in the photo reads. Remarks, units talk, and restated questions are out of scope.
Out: 7:45
